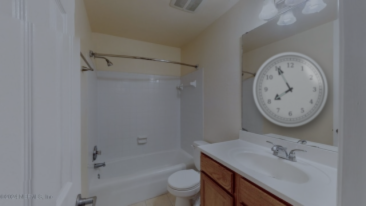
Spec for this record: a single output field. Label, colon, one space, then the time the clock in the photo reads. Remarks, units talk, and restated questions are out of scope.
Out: 7:55
